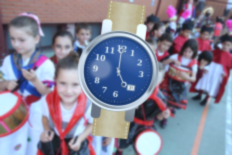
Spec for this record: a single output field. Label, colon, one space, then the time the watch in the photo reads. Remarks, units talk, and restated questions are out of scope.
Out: 5:00
